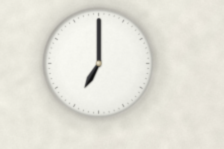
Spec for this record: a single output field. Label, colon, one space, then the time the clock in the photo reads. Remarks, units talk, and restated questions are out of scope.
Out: 7:00
